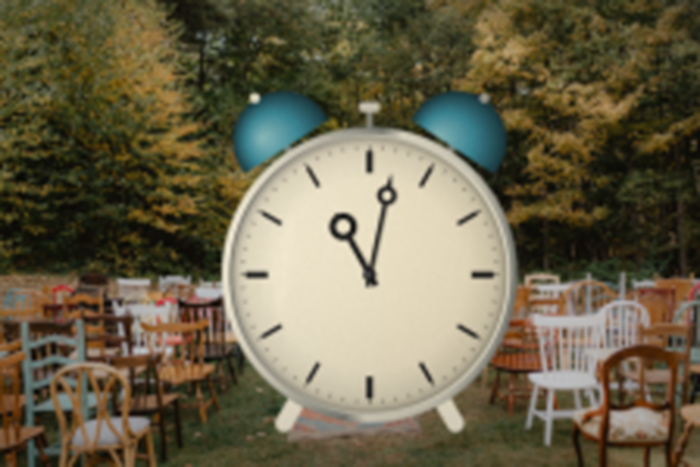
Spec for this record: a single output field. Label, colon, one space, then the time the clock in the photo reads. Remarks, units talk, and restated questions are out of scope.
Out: 11:02
